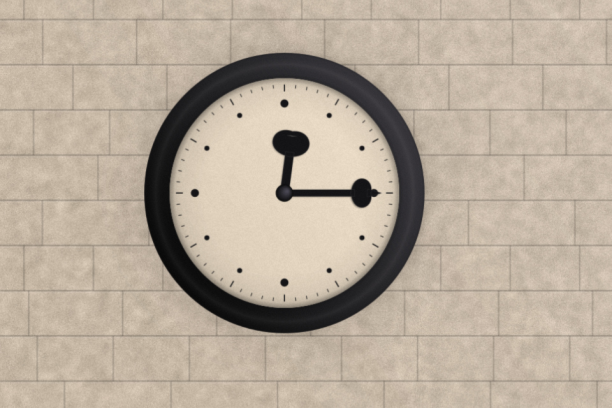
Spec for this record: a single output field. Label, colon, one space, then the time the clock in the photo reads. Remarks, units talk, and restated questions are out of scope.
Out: 12:15
